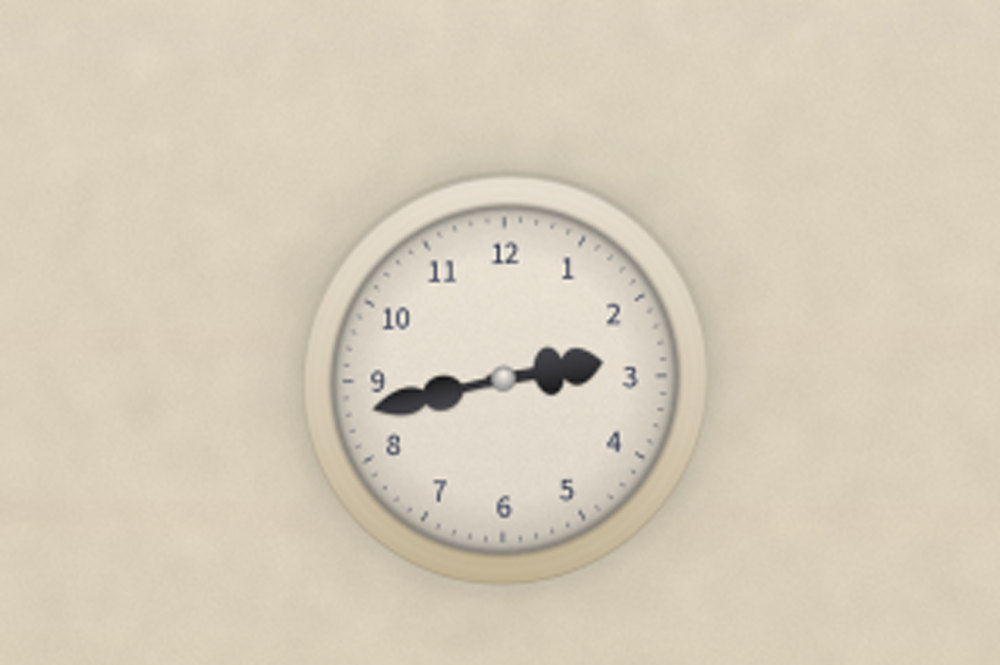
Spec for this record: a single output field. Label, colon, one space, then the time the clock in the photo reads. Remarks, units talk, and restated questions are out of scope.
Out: 2:43
